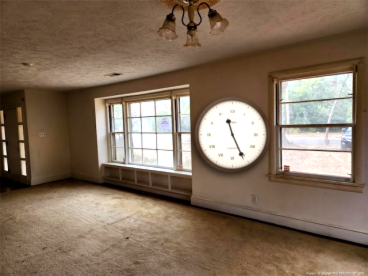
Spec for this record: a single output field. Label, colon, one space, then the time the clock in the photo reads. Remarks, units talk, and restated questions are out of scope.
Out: 11:26
